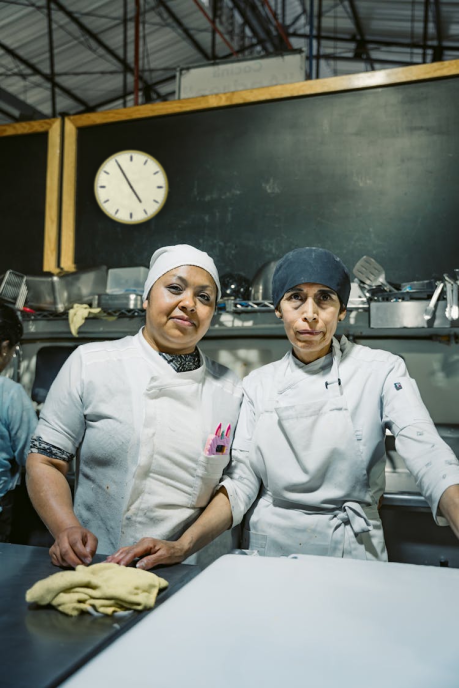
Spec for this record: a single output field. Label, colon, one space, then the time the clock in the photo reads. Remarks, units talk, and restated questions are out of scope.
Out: 4:55
